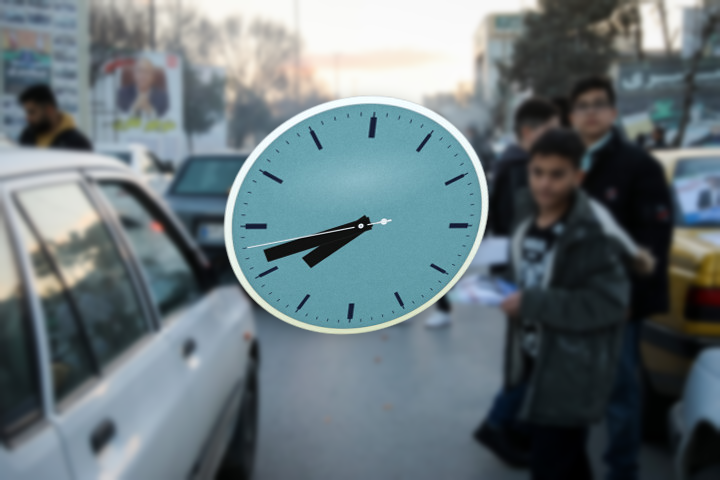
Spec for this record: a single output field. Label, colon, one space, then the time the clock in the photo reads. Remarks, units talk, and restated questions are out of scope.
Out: 7:41:43
